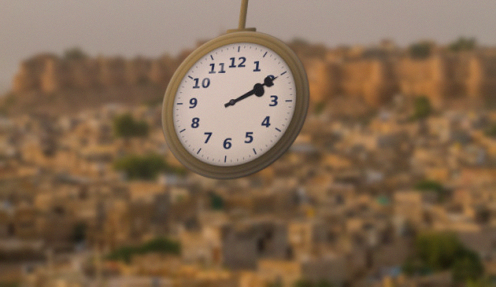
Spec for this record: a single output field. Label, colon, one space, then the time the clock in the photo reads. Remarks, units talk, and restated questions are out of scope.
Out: 2:10
